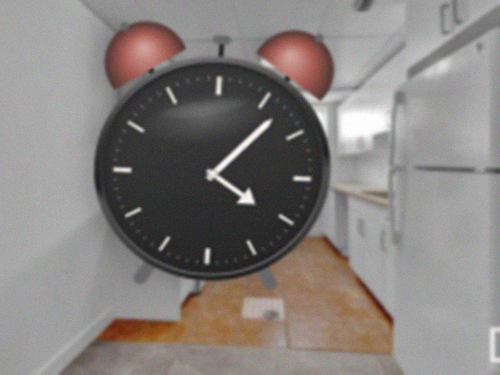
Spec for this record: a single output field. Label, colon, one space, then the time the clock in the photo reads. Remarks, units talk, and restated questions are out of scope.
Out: 4:07
